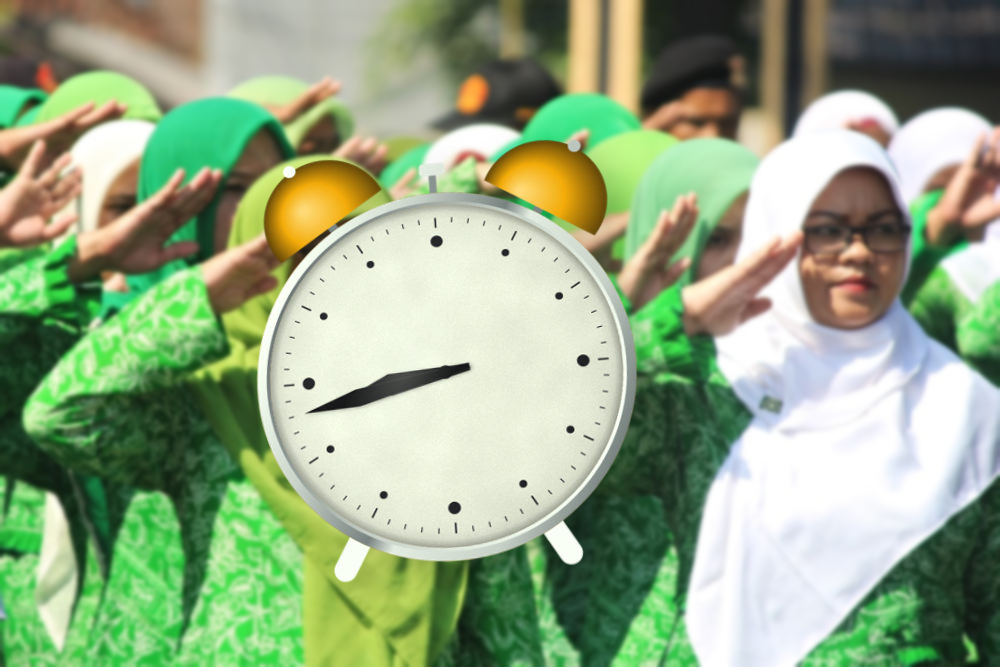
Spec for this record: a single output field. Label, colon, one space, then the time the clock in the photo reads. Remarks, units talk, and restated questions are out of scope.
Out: 8:43
